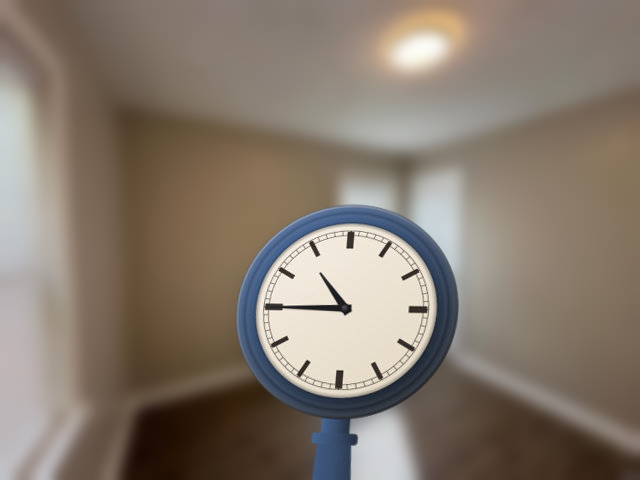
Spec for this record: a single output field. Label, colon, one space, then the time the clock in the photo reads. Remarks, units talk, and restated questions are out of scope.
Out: 10:45
